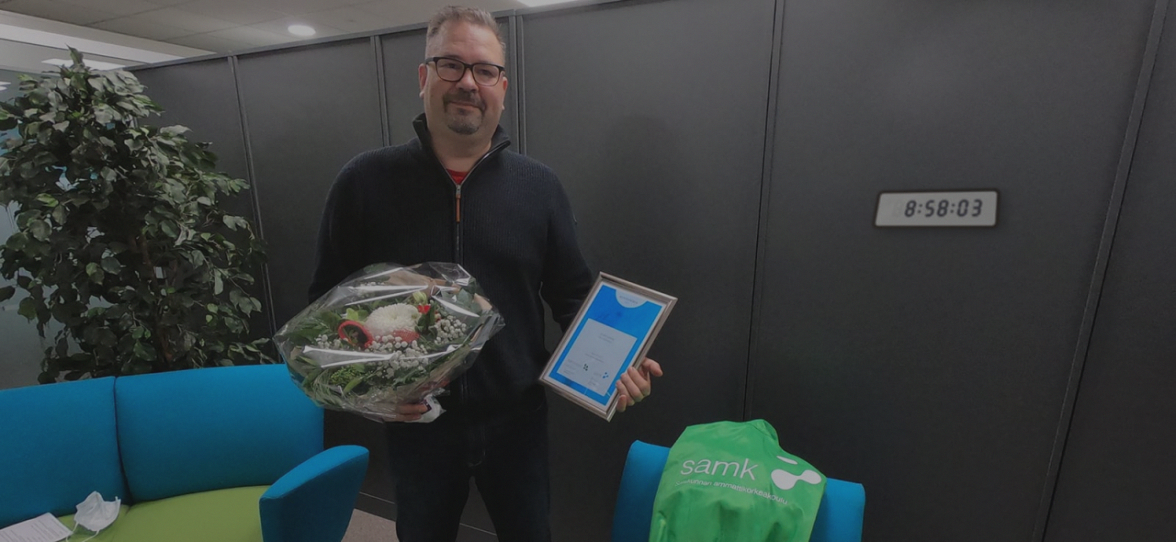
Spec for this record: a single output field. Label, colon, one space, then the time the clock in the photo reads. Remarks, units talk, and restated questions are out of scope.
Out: 8:58:03
